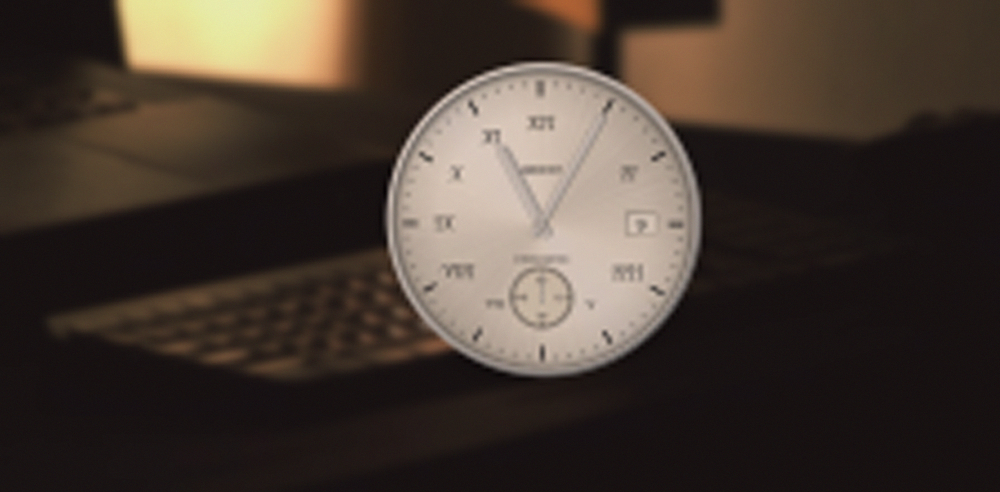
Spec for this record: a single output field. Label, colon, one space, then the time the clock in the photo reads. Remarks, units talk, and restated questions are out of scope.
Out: 11:05
